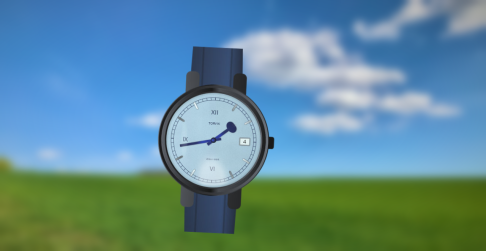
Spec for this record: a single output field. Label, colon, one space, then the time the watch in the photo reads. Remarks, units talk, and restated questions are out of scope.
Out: 1:43
